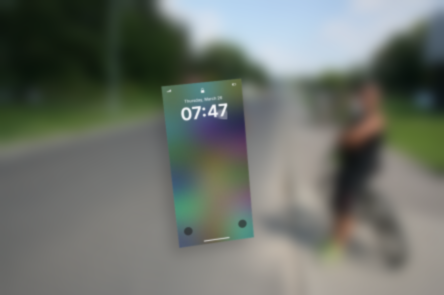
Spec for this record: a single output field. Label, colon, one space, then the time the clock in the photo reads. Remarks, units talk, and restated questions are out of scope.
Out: 7:47
